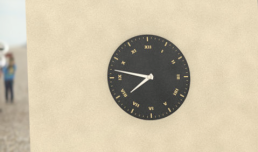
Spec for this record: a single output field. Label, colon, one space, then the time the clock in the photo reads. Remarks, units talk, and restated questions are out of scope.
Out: 7:47
